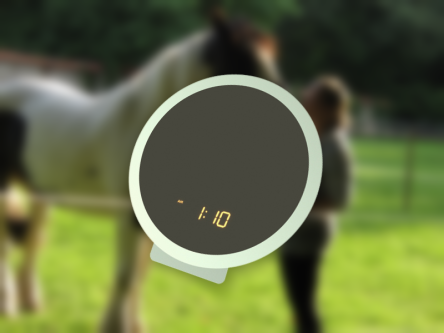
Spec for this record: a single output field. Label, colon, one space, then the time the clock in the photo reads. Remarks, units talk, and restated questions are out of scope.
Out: 1:10
